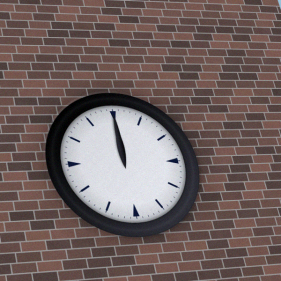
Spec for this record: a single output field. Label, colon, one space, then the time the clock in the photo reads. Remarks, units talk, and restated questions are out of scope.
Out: 12:00
